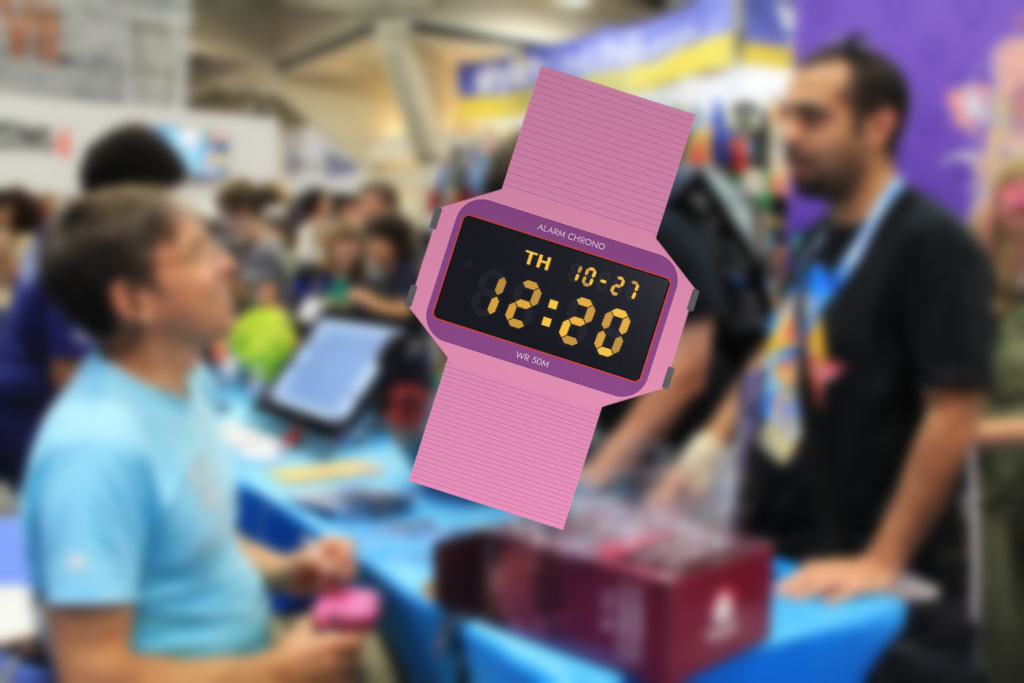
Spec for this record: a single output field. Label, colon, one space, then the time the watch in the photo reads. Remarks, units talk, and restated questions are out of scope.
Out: 12:20
